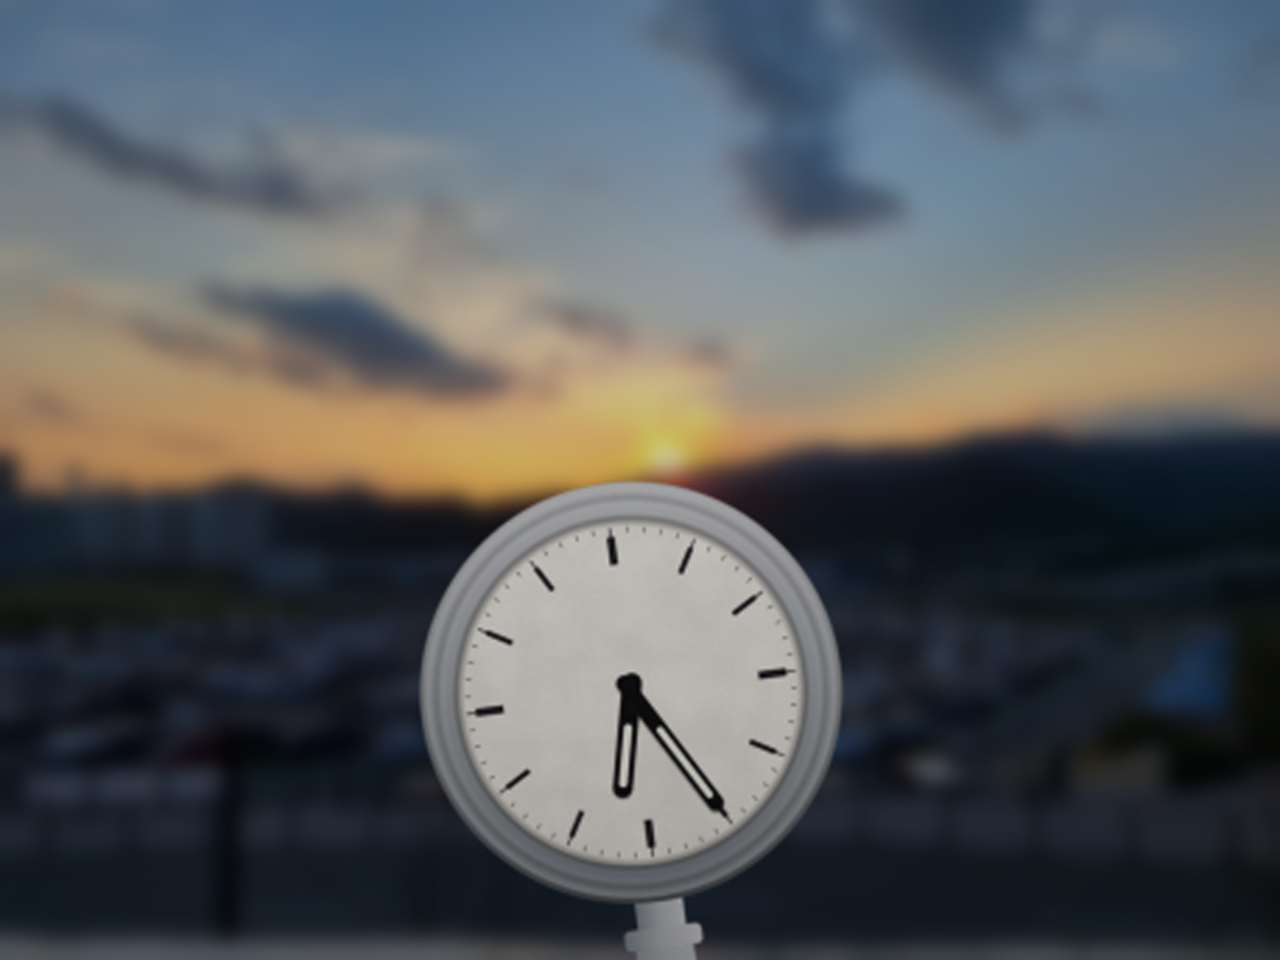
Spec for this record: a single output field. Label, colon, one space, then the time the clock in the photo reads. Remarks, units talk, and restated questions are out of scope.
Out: 6:25
